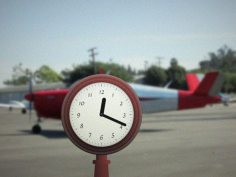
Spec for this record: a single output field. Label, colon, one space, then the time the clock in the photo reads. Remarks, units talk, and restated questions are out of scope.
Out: 12:19
